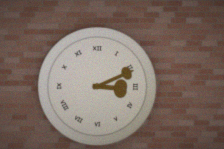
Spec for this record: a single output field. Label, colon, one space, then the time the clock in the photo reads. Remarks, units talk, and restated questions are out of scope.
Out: 3:11
